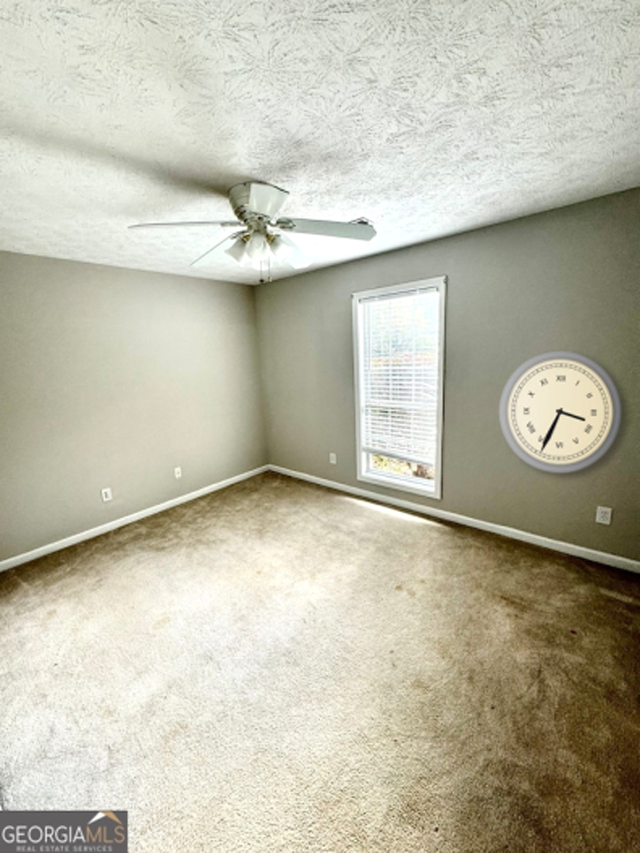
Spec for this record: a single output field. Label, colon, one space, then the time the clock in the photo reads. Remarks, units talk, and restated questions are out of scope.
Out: 3:34
